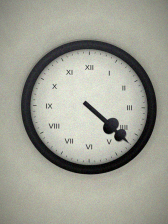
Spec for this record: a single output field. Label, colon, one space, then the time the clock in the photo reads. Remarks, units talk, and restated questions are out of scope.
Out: 4:22
